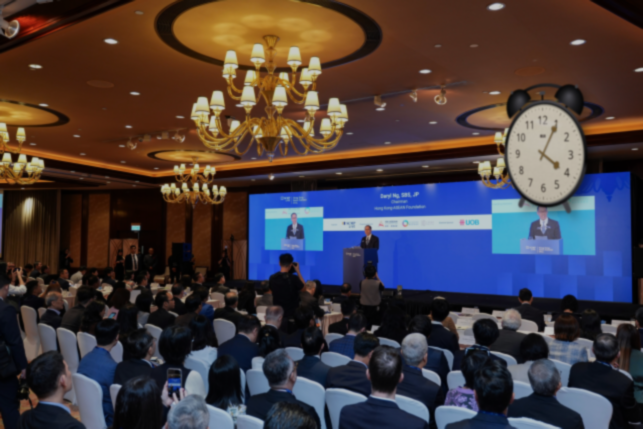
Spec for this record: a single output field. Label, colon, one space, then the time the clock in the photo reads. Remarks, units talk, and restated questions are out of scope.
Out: 4:05
